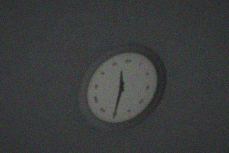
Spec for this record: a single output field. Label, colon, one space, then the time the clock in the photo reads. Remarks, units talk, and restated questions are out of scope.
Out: 11:30
